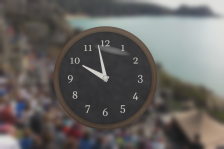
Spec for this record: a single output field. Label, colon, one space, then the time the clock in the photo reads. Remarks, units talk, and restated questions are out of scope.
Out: 9:58
